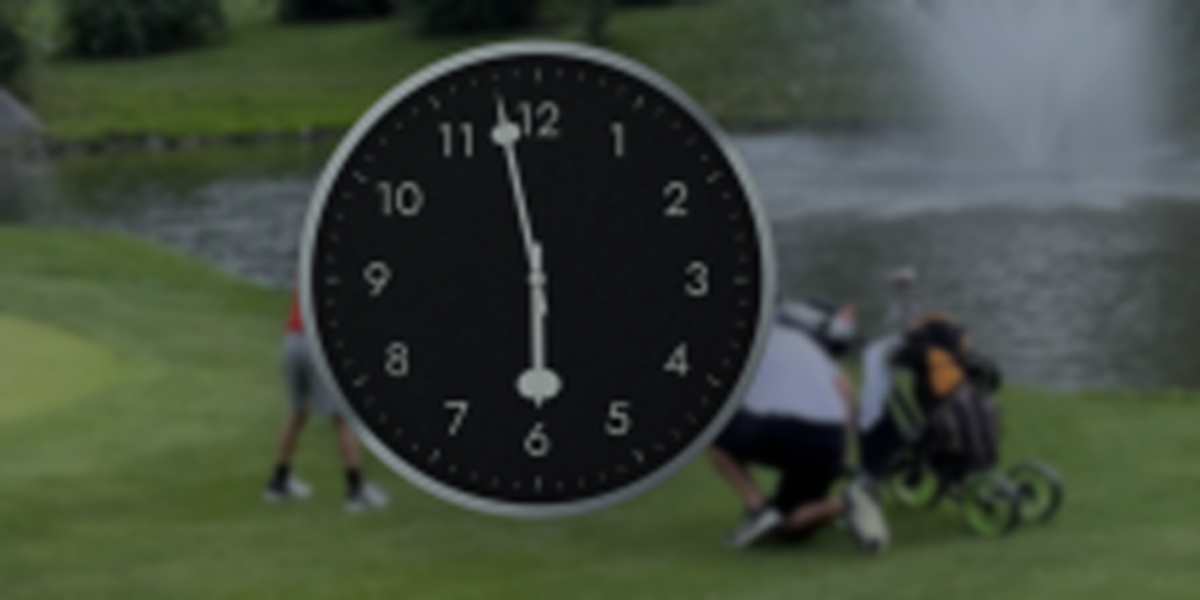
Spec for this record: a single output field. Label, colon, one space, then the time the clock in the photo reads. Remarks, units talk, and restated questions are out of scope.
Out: 5:58
